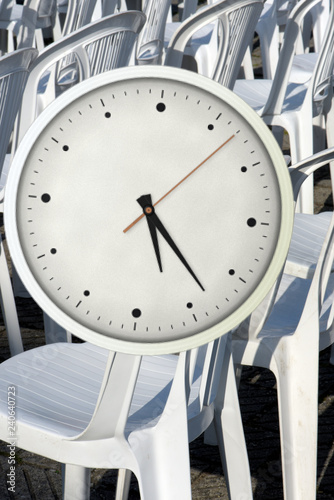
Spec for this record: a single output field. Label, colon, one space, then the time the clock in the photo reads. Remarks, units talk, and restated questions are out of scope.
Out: 5:23:07
